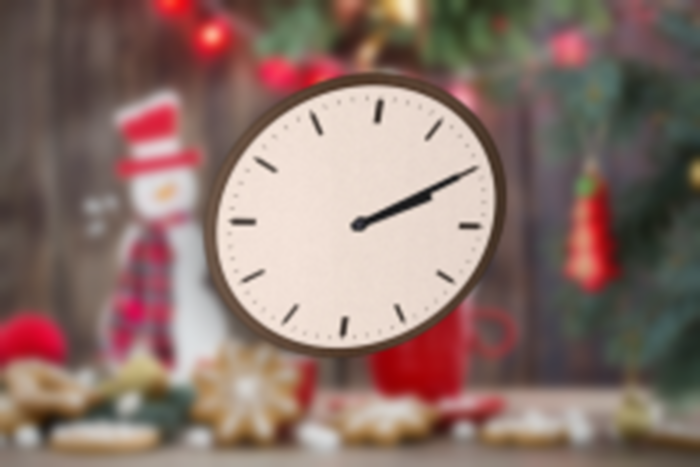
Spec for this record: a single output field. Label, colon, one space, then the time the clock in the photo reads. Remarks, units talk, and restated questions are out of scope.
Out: 2:10
